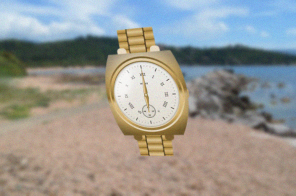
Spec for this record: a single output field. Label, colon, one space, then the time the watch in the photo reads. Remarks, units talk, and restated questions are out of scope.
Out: 6:00
